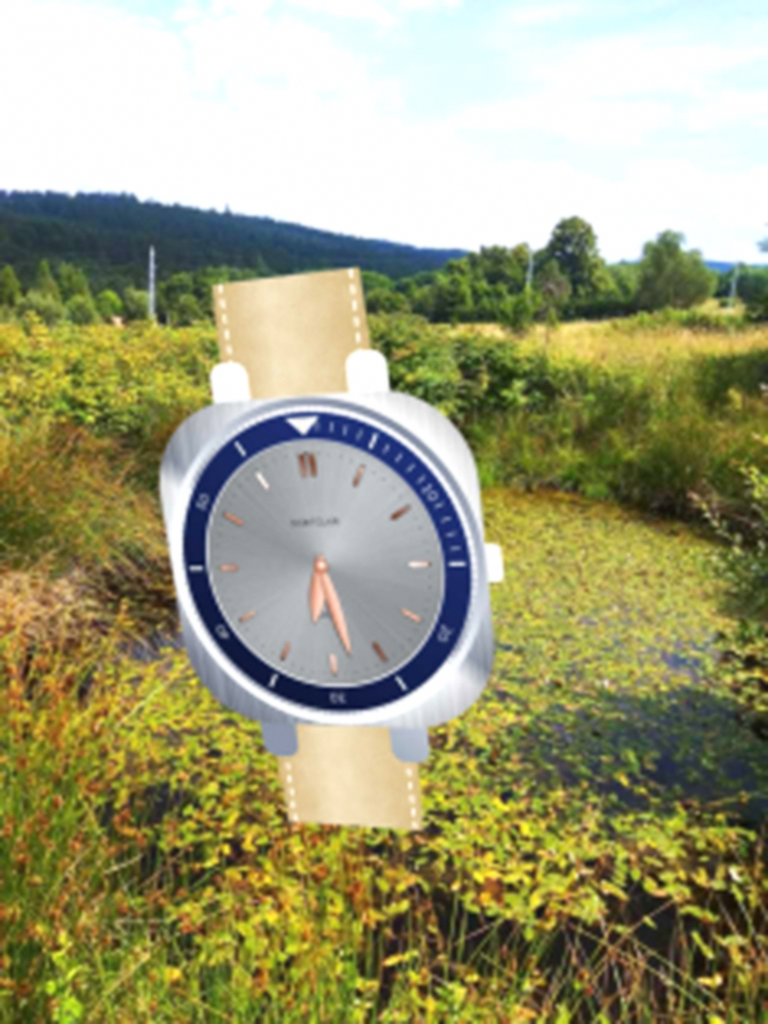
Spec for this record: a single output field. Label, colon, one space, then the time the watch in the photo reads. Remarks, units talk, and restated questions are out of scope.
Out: 6:28
